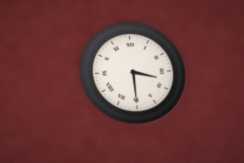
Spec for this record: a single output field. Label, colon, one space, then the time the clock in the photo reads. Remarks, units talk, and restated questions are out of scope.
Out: 3:30
